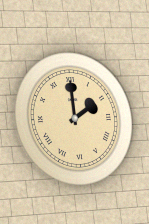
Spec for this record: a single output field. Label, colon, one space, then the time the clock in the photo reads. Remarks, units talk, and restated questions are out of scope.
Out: 2:00
